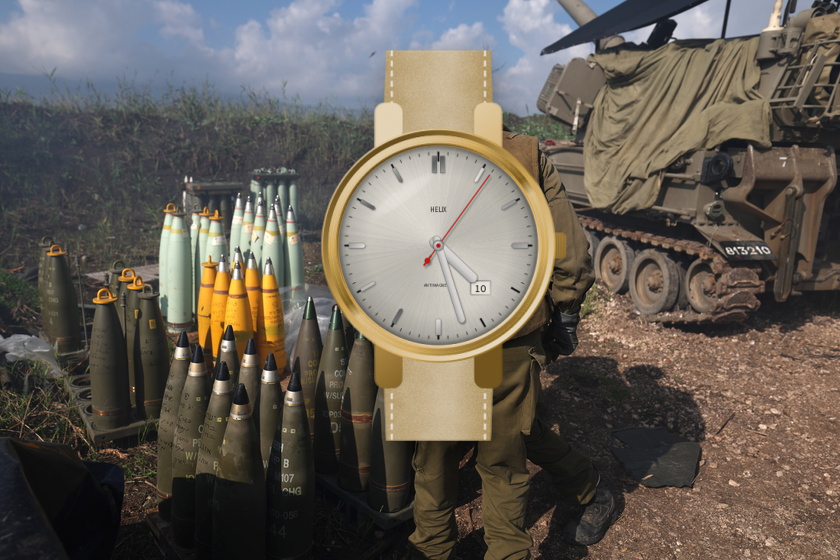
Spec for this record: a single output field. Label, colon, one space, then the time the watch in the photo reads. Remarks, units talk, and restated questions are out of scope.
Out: 4:27:06
